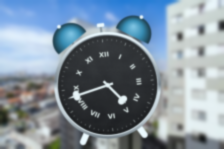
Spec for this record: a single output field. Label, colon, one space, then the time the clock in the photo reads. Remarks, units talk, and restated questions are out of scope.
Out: 4:43
